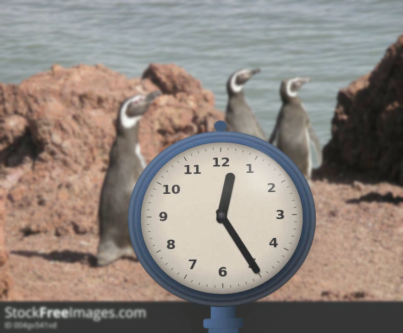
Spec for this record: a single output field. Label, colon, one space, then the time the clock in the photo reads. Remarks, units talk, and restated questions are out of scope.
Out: 12:25
